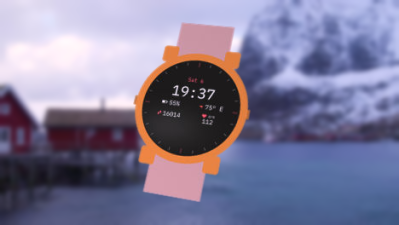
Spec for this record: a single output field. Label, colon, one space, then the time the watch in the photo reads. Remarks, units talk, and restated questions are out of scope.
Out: 19:37
